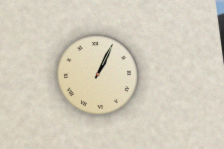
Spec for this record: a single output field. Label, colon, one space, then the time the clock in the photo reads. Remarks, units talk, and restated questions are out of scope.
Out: 1:05
